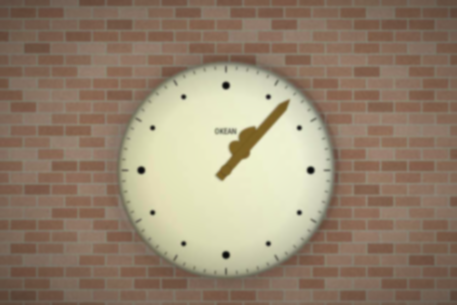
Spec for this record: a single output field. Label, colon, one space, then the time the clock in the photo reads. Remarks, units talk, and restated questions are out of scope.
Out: 1:07
